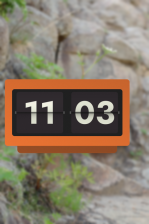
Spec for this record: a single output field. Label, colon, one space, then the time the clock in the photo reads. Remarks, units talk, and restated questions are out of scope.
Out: 11:03
